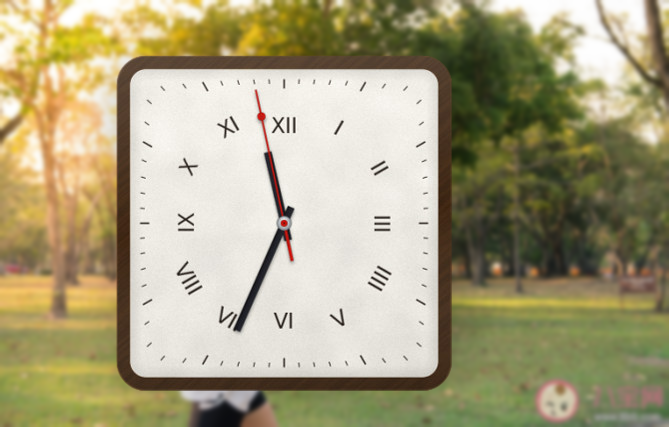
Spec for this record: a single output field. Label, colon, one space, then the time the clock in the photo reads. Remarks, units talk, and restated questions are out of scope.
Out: 11:33:58
